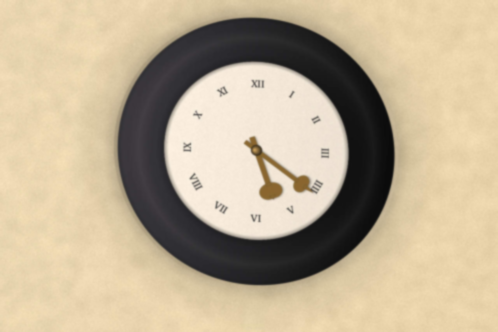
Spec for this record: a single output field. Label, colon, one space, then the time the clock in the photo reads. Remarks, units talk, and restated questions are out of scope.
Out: 5:21
